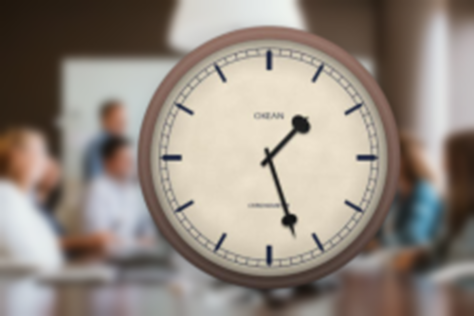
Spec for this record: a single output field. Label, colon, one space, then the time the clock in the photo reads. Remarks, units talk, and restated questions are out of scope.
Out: 1:27
